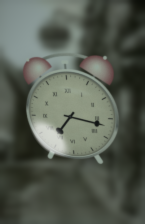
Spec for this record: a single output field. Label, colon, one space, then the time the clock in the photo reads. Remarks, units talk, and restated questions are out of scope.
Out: 7:17
